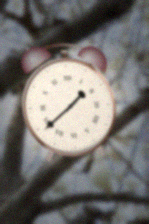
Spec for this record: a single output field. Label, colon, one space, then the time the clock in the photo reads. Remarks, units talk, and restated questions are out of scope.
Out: 1:39
